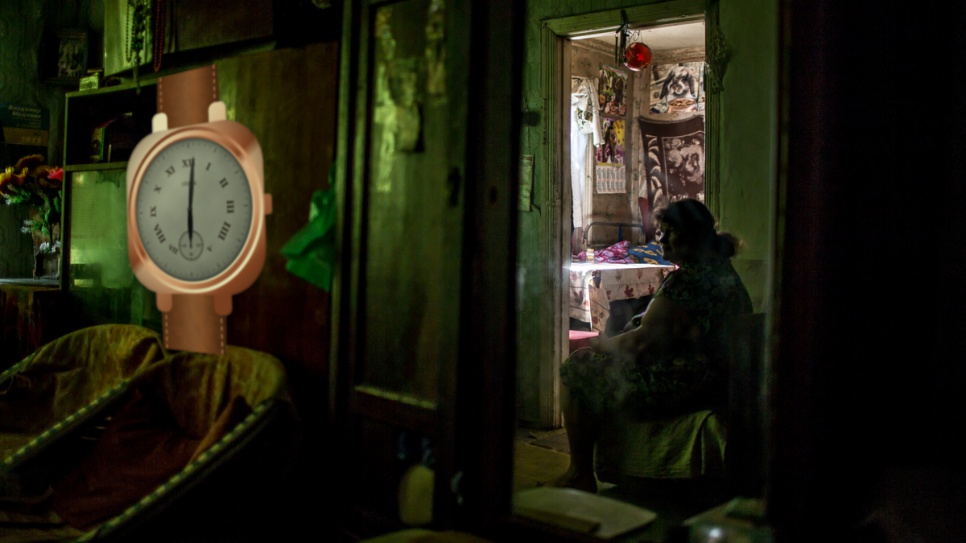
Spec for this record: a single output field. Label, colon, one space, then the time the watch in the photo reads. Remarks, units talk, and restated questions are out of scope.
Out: 6:01
